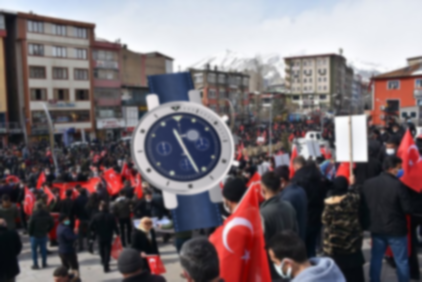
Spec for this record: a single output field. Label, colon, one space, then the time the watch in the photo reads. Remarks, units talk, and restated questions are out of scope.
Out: 11:27
